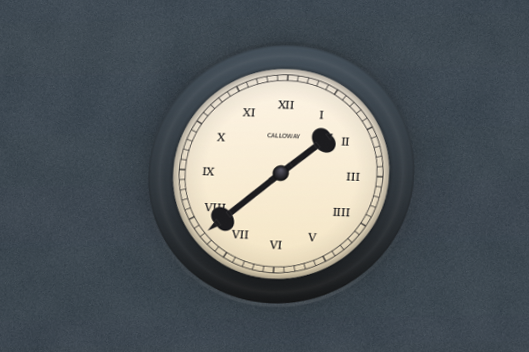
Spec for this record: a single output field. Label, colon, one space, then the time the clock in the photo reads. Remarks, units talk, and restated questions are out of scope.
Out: 1:38
